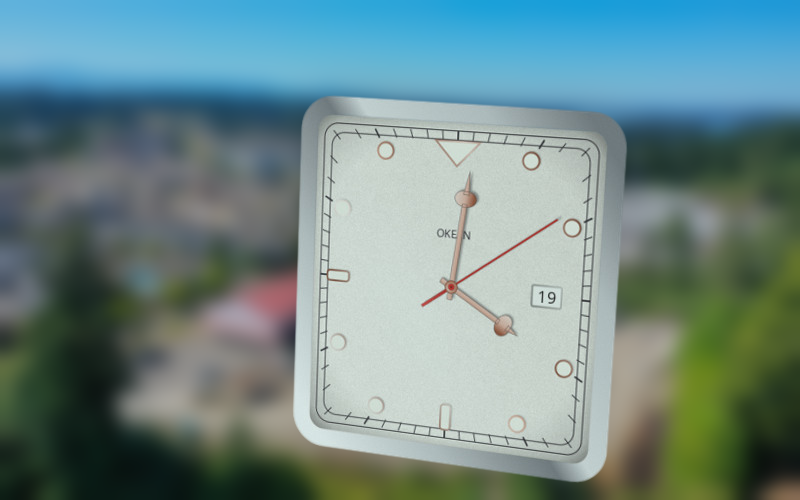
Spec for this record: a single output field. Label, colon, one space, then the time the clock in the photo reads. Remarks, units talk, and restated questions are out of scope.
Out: 4:01:09
